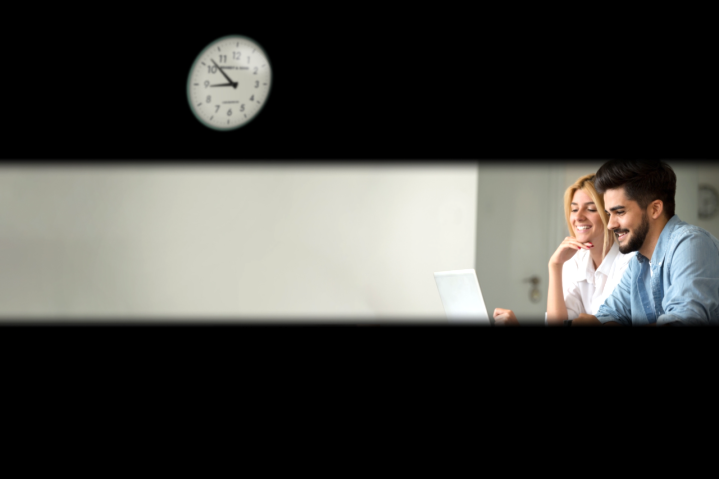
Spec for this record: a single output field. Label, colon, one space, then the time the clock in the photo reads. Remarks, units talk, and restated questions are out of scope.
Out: 8:52
